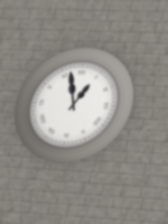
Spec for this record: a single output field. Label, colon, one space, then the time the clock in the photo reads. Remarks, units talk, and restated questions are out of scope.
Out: 12:57
